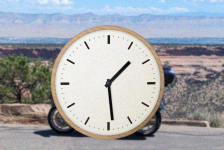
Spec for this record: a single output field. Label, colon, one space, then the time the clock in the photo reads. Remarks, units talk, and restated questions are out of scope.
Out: 1:29
